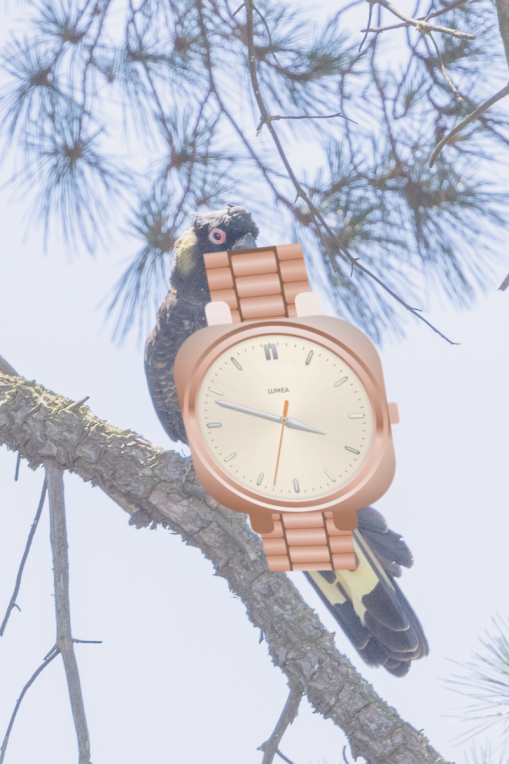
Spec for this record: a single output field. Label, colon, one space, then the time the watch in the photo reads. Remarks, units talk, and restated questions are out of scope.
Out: 3:48:33
